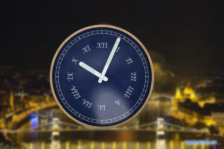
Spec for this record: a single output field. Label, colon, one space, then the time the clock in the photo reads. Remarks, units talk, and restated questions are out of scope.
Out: 10:04
